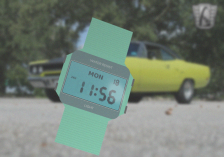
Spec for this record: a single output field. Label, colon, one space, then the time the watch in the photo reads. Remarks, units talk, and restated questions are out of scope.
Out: 11:56
